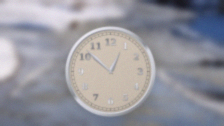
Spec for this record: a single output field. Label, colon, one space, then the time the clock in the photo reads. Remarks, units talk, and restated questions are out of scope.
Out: 12:52
